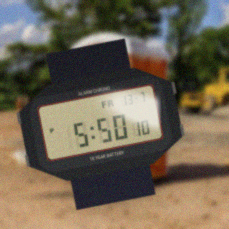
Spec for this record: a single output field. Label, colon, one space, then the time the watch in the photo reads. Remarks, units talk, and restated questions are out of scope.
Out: 5:50:10
